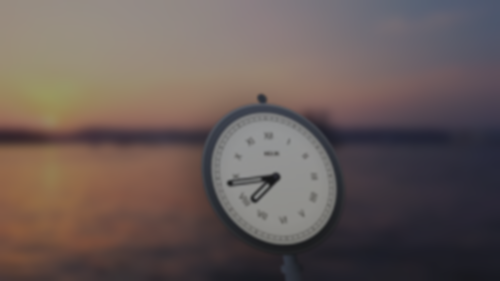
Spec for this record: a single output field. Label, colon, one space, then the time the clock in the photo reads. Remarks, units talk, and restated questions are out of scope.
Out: 7:44
